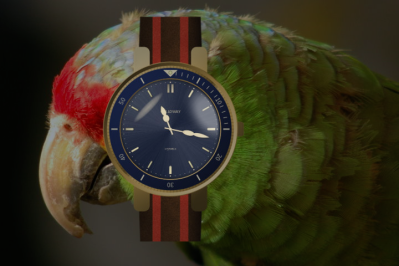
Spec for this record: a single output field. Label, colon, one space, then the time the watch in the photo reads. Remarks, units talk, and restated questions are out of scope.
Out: 11:17
